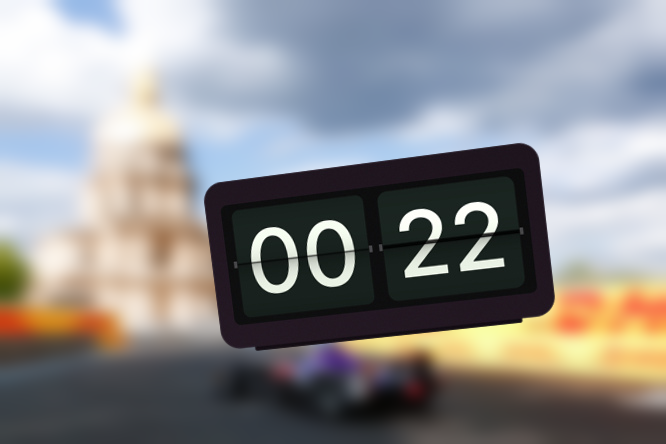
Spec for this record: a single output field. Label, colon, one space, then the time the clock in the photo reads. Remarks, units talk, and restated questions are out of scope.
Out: 0:22
